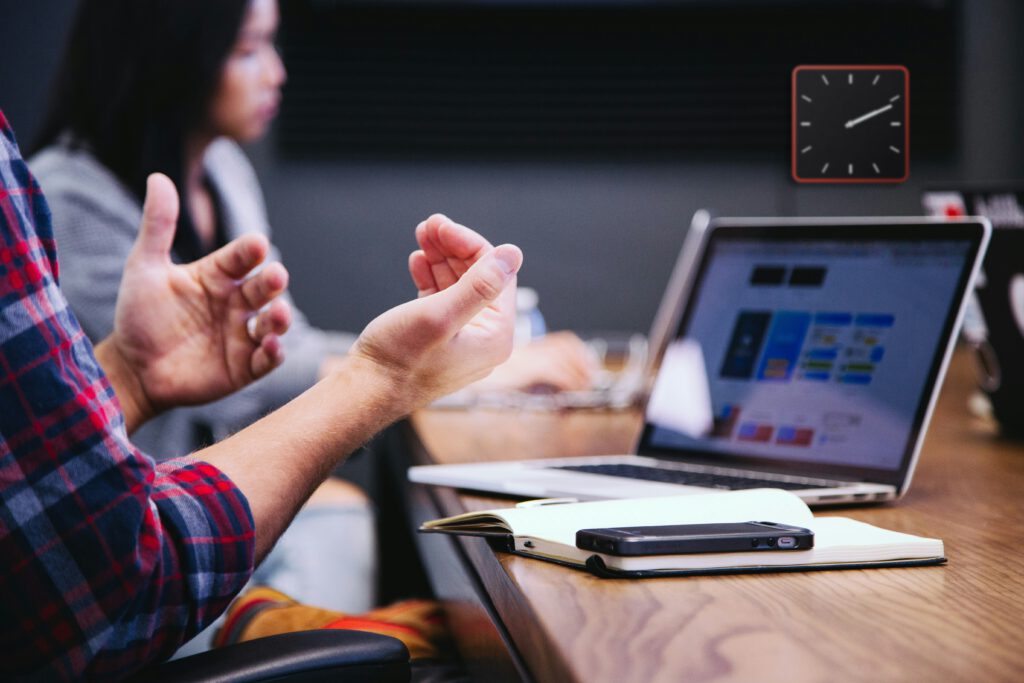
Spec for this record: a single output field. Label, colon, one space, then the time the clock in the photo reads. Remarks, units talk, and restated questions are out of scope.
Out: 2:11
